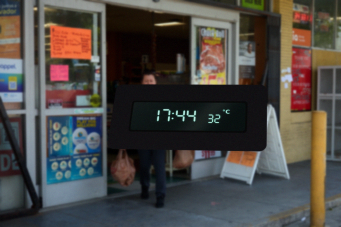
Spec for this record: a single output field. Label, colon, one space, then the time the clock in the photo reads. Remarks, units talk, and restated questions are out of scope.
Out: 17:44
